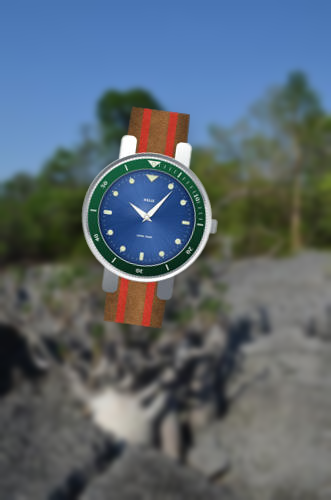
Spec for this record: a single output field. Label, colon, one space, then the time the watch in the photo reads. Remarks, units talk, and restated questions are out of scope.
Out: 10:06
